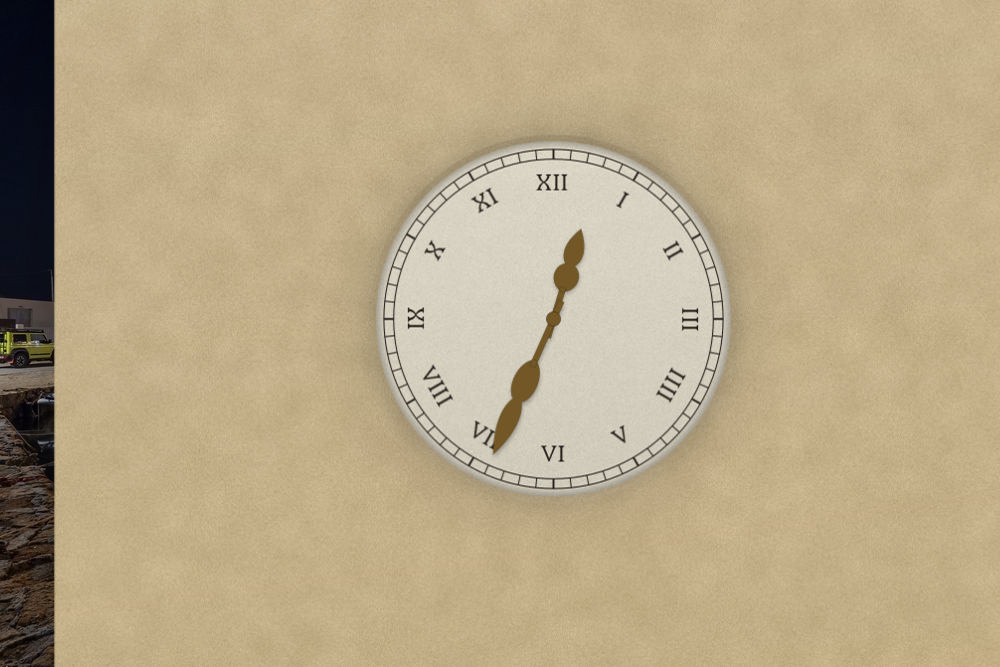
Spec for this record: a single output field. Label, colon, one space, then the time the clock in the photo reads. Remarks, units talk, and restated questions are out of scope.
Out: 12:34
